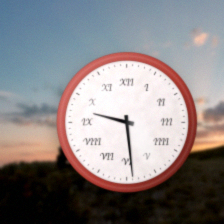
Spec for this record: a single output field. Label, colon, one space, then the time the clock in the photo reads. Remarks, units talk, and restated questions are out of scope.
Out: 9:29
